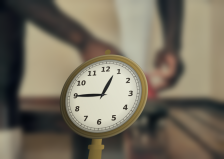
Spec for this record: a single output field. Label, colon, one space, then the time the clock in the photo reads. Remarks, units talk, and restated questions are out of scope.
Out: 12:45
